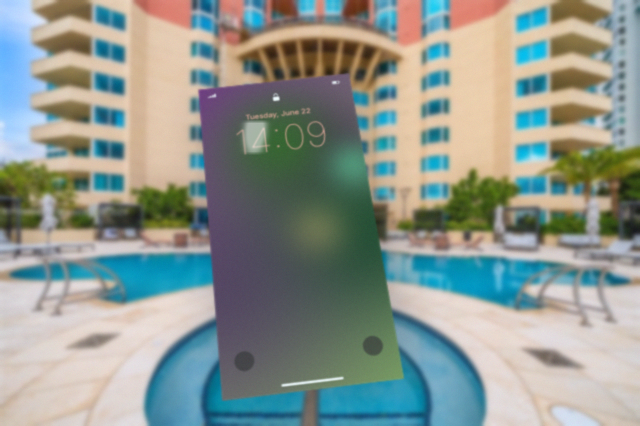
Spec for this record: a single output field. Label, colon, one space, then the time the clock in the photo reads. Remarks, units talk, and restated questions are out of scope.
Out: 14:09
